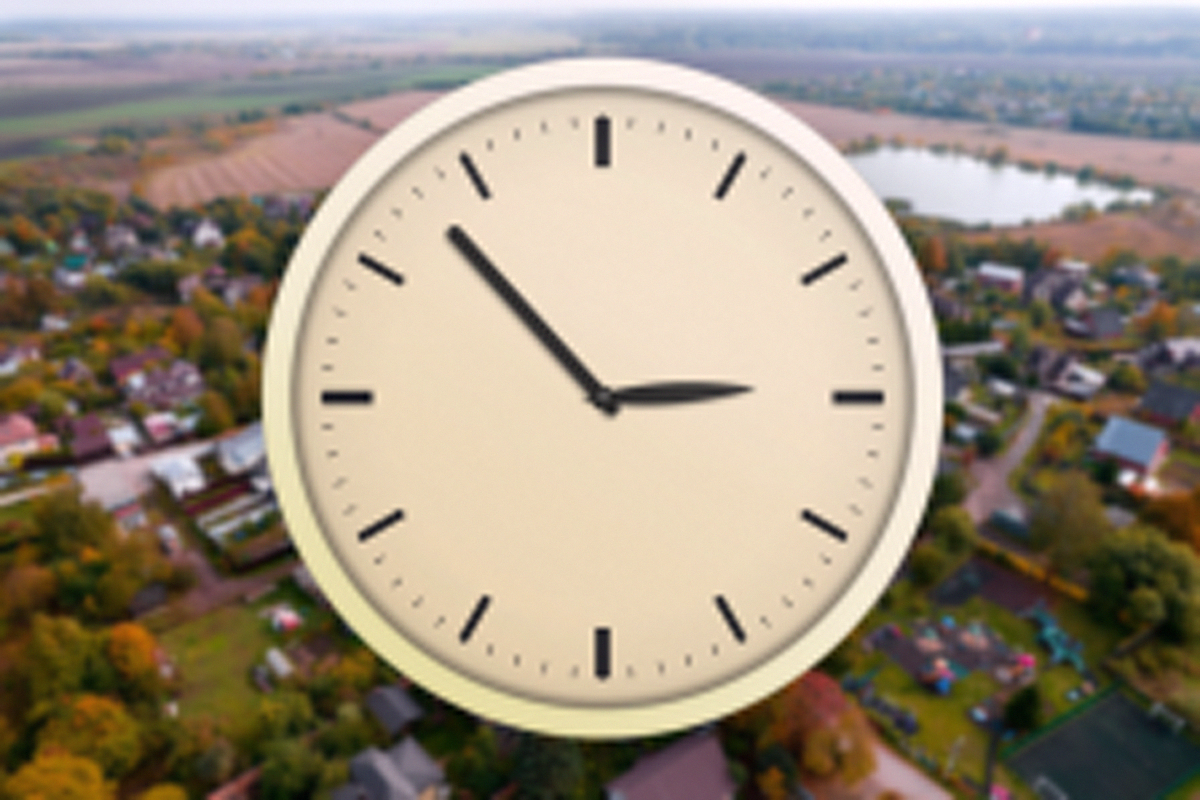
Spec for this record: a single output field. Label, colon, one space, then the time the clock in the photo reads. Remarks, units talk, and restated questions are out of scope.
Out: 2:53
